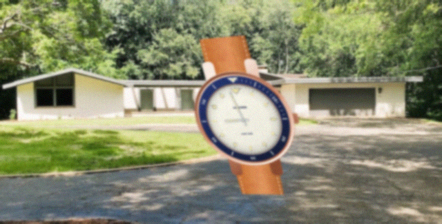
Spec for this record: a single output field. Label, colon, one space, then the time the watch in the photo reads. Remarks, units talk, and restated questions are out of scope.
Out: 8:58
